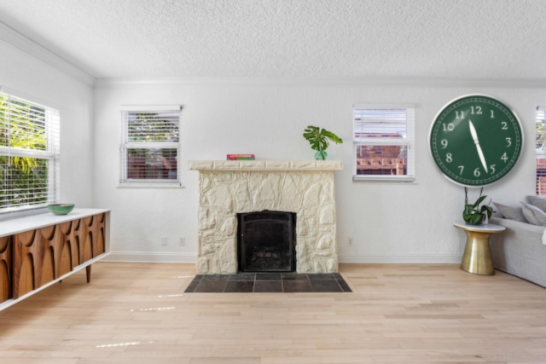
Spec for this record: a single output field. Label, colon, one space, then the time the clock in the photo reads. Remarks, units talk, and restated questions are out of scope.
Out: 11:27
